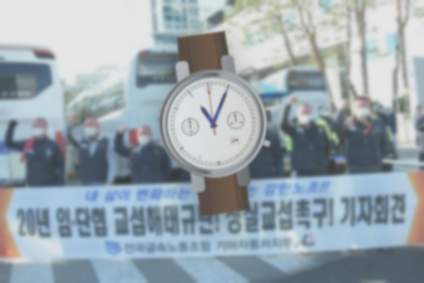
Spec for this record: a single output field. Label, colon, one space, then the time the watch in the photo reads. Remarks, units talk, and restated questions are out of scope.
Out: 11:05
